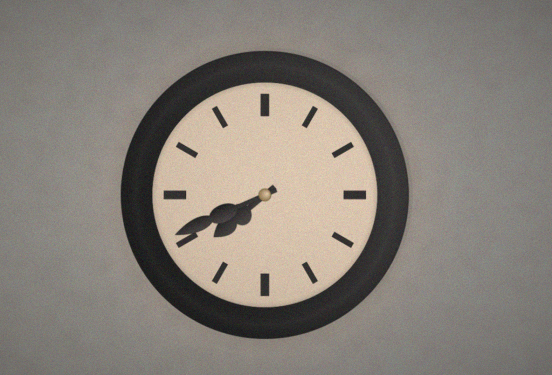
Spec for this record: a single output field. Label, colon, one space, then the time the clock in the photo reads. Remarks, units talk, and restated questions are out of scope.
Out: 7:41
